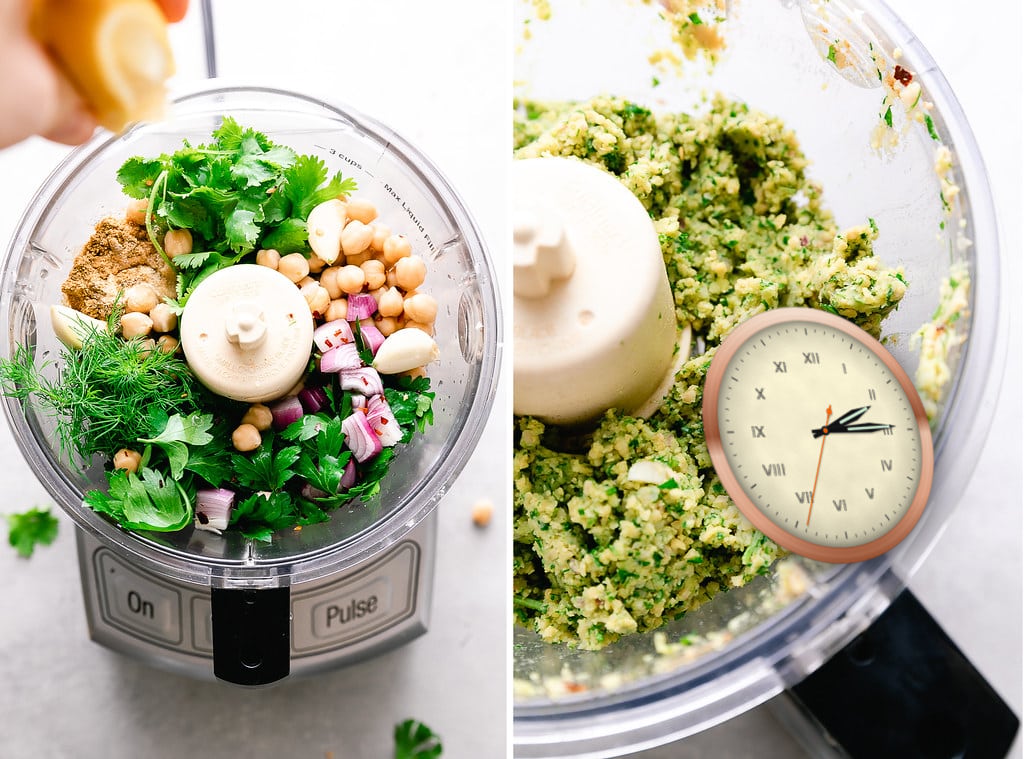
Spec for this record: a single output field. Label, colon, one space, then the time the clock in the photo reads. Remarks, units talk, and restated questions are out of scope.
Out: 2:14:34
